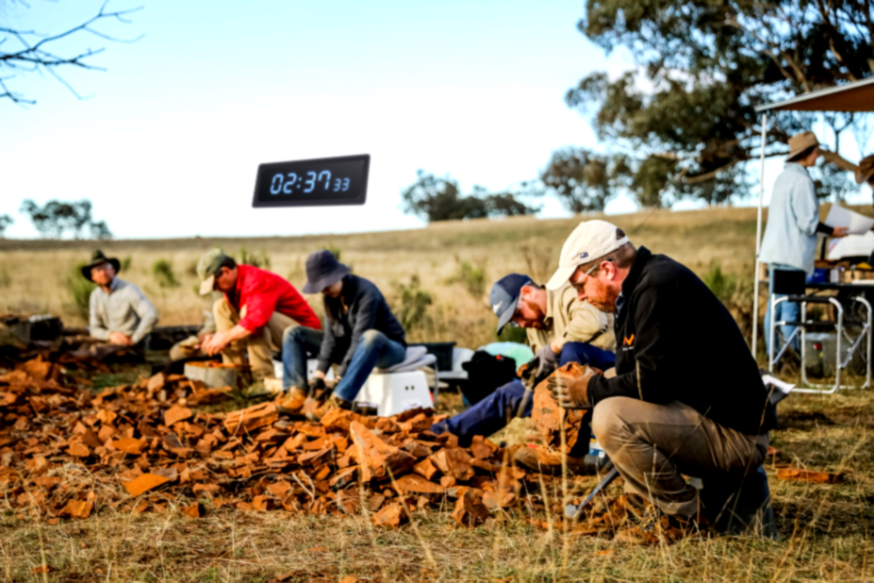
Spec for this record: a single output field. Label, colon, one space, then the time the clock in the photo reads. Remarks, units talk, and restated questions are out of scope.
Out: 2:37
